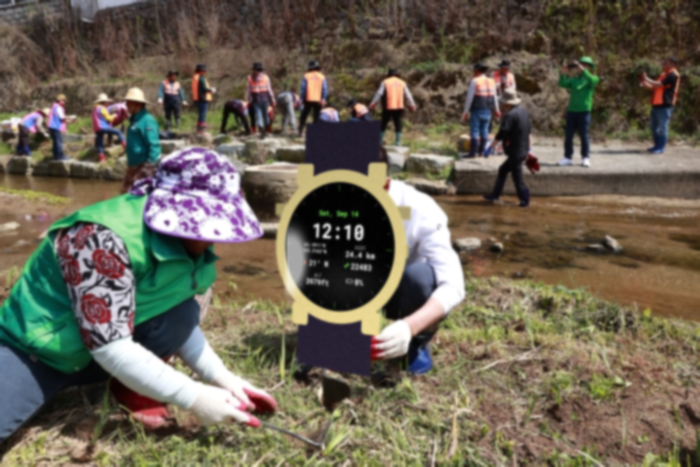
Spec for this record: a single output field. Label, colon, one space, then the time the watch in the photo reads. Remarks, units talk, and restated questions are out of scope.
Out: 12:10
